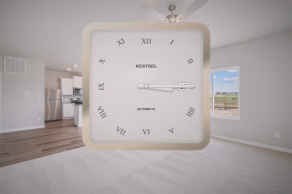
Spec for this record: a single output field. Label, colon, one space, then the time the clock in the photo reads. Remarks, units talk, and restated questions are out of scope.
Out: 3:15
